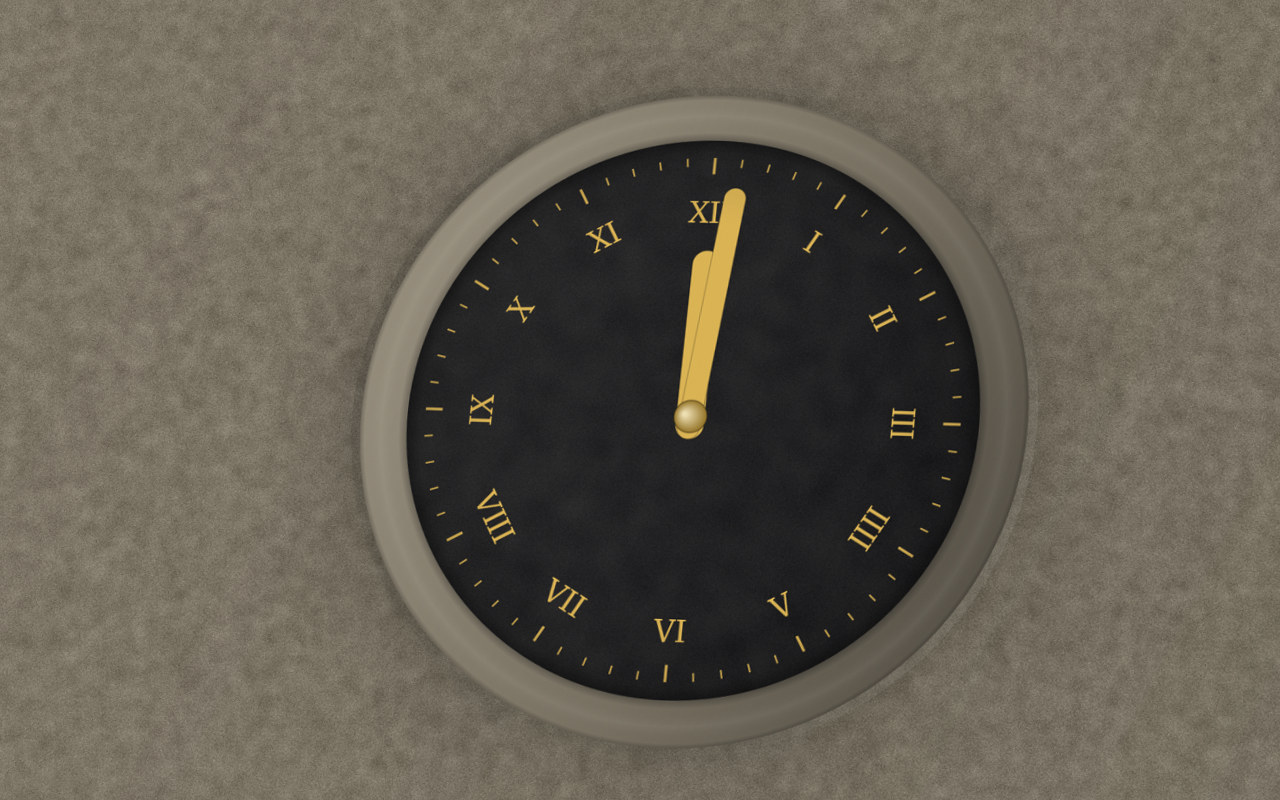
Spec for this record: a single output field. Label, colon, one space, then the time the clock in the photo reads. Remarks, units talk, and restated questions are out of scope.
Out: 12:01
